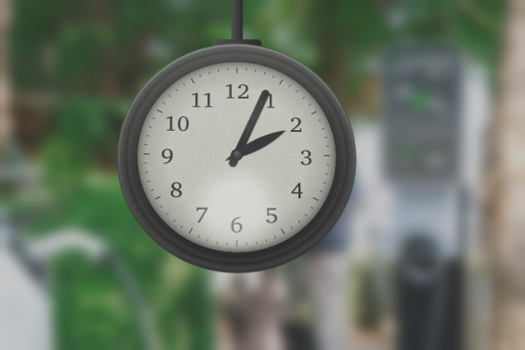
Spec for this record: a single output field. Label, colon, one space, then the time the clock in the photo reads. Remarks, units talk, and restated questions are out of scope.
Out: 2:04
